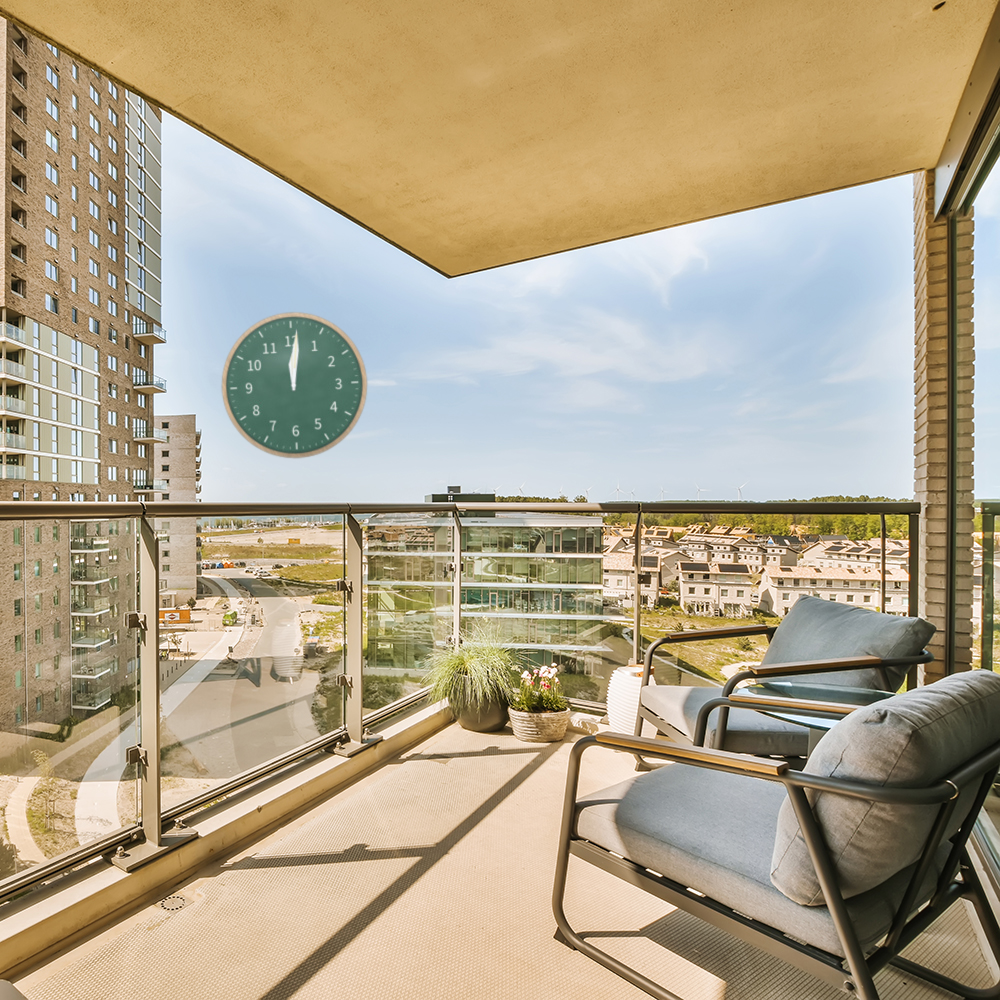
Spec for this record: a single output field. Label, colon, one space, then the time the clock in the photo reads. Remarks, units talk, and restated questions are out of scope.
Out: 12:01
